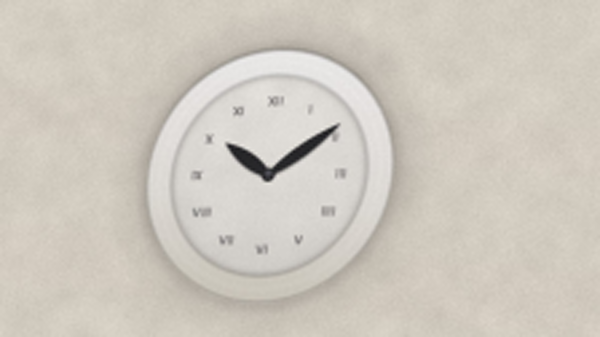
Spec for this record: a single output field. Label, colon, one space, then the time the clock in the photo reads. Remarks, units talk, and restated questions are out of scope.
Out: 10:09
